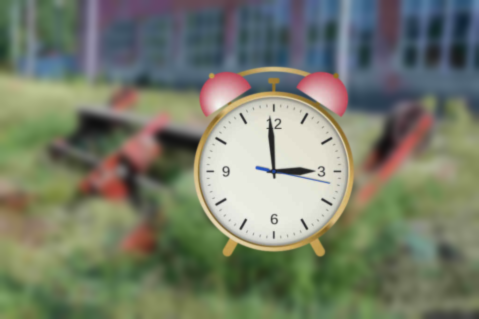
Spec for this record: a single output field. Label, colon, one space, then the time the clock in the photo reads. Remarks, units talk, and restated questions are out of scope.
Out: 2:59:17
